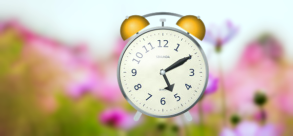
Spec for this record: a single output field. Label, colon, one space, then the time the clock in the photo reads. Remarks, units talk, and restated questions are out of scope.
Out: 5:10
